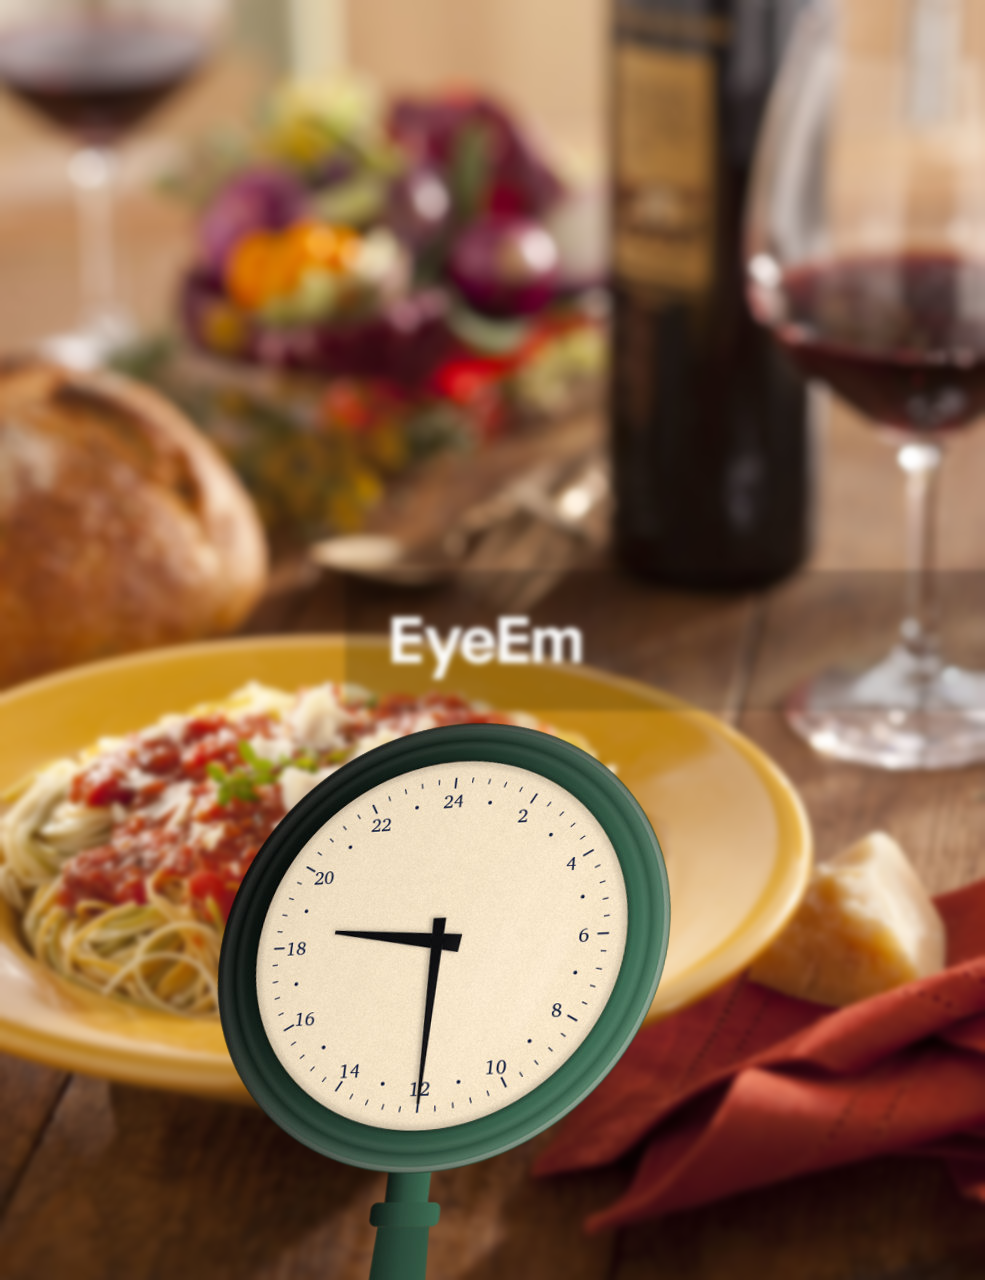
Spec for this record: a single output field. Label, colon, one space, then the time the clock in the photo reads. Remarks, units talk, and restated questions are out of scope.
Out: 18:30
